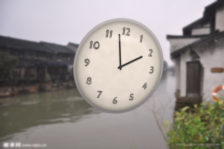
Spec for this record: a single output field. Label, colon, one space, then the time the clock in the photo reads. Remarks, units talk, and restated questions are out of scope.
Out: 1:58
